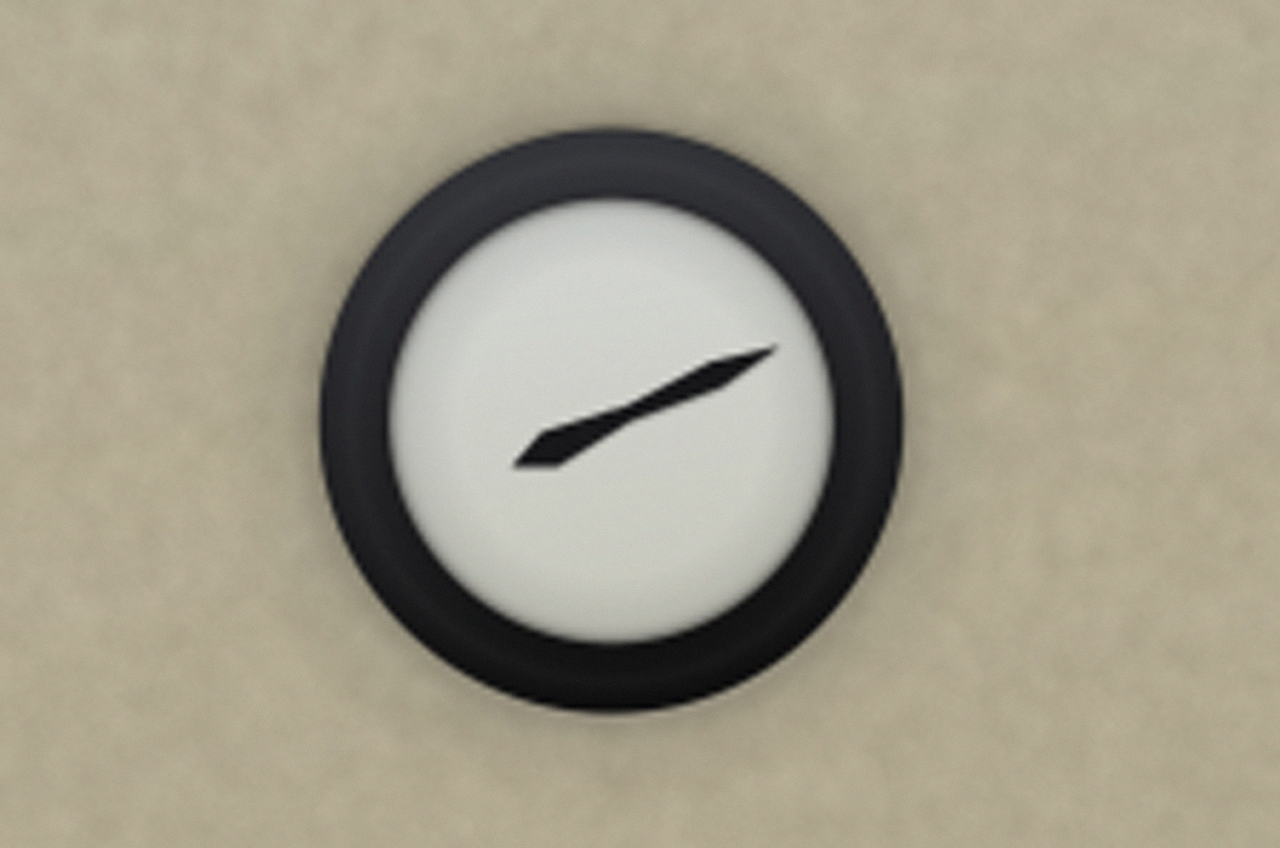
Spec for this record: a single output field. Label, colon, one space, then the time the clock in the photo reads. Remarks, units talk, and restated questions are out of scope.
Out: 8:11
